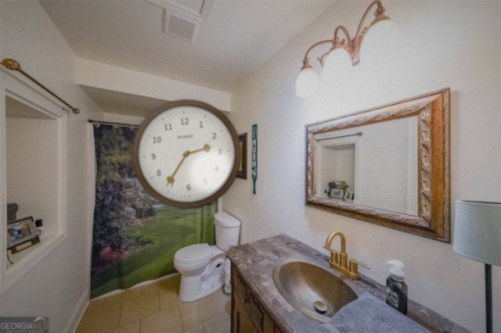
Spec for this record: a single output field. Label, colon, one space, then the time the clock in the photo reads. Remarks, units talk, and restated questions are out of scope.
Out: 2:36
